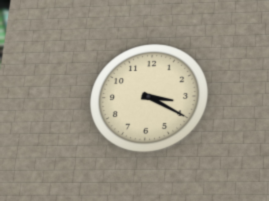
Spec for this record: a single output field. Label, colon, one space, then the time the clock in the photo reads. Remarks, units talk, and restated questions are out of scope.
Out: 3:20
